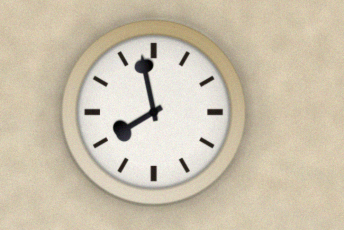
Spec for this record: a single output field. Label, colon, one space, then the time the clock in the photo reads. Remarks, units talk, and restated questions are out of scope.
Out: 7:58
